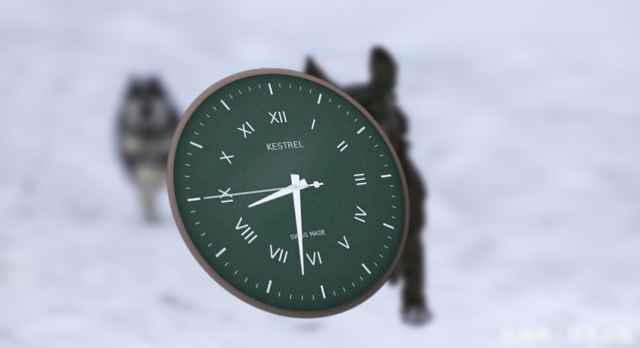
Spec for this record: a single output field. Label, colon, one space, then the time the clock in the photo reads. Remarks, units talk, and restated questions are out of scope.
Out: 8:31:45
